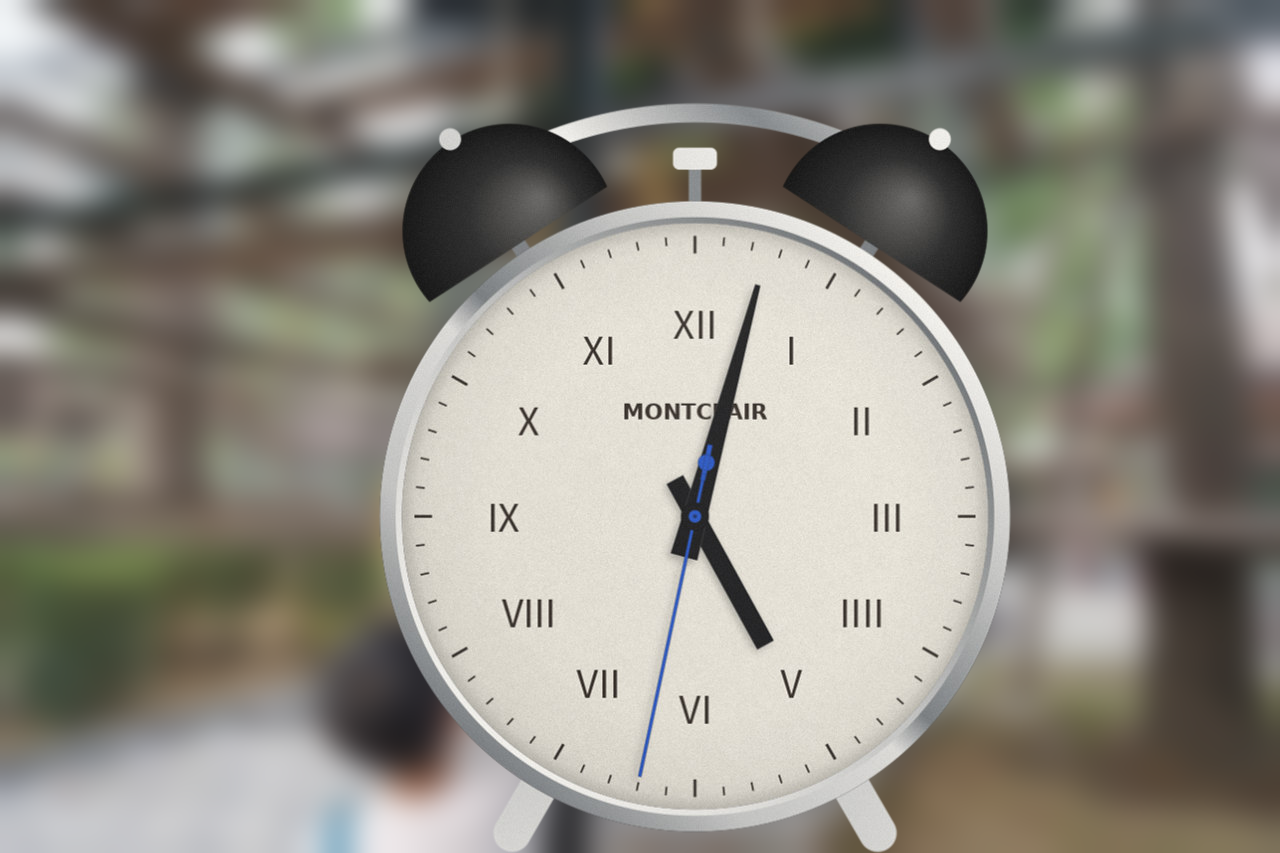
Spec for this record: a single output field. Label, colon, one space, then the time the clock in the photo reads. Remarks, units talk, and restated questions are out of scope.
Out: 5:02:32
